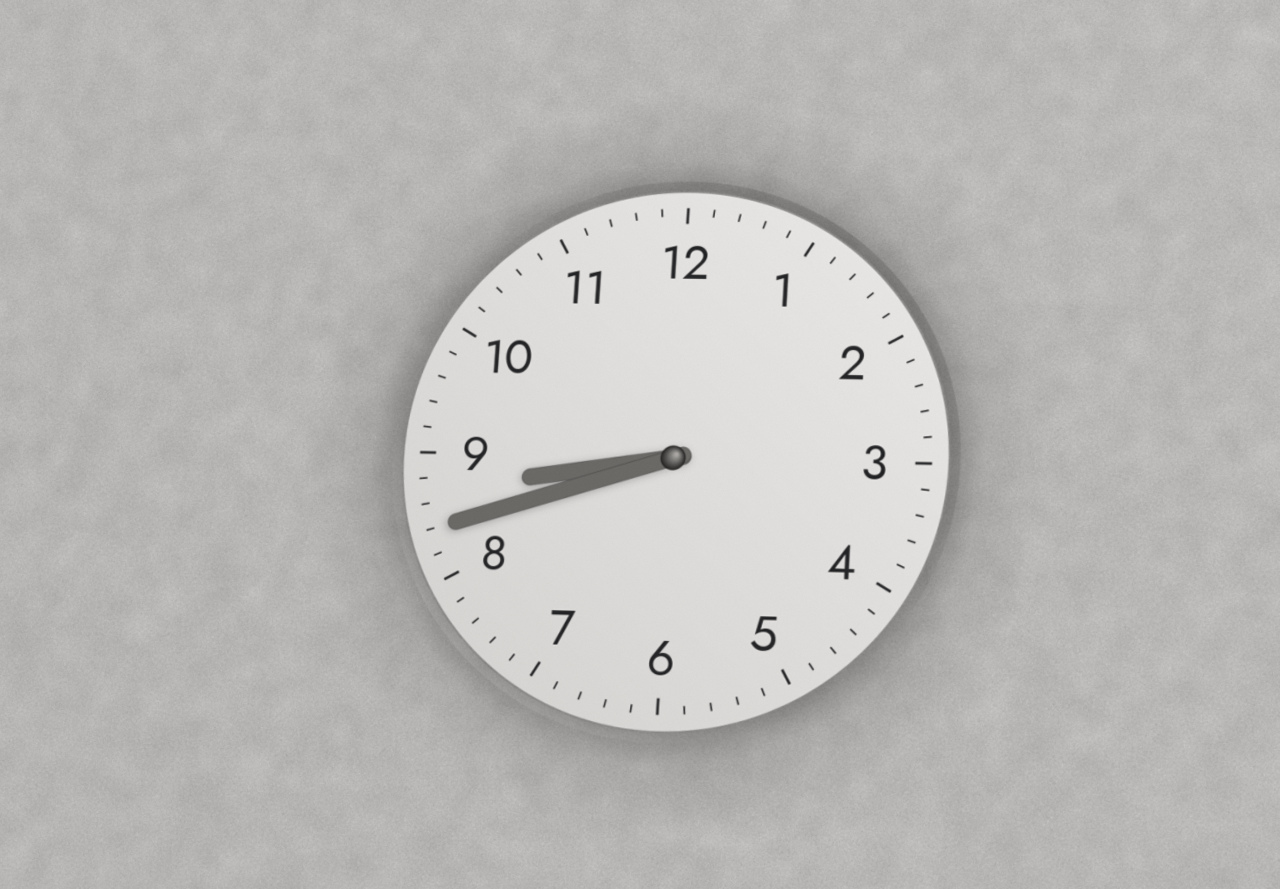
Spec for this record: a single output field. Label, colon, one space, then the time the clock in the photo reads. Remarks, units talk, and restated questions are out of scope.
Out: 8:42
